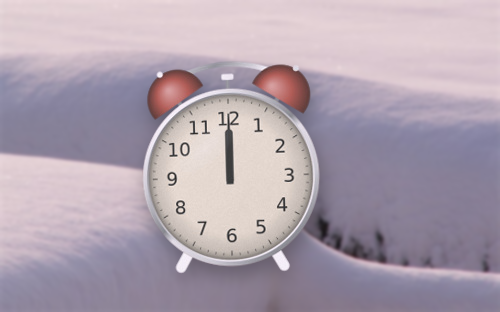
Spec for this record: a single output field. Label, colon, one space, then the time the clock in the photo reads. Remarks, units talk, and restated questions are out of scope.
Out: 12:00
